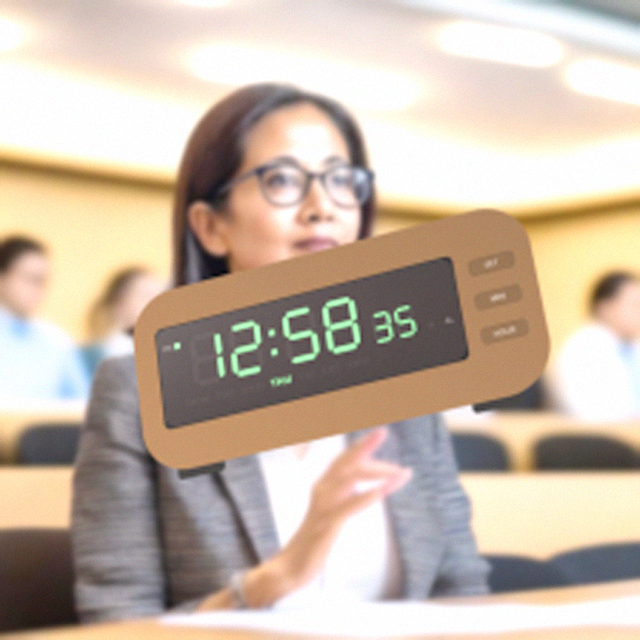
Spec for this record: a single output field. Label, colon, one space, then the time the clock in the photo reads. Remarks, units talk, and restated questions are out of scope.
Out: 12:58:35
